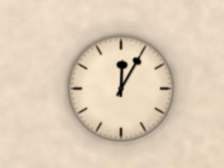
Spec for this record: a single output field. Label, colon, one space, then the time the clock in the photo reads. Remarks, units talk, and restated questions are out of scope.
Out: 12:05
